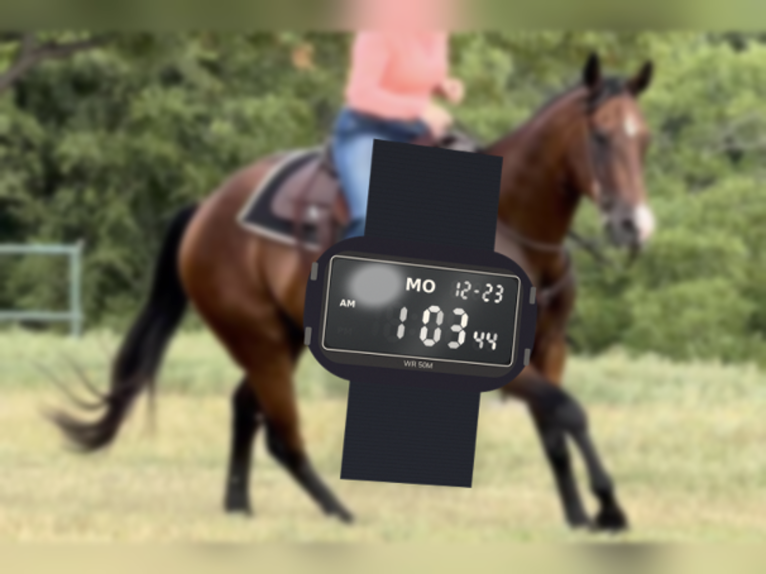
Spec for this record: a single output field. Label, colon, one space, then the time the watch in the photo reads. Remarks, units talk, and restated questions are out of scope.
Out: 1:03:44
